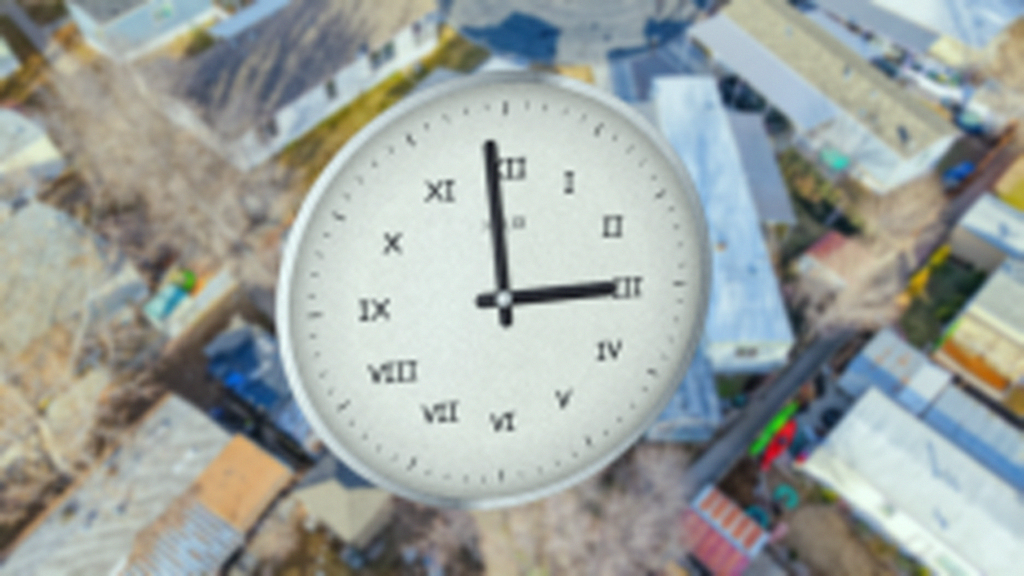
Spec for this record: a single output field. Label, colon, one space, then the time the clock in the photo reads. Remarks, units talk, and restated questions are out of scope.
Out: 2:59
